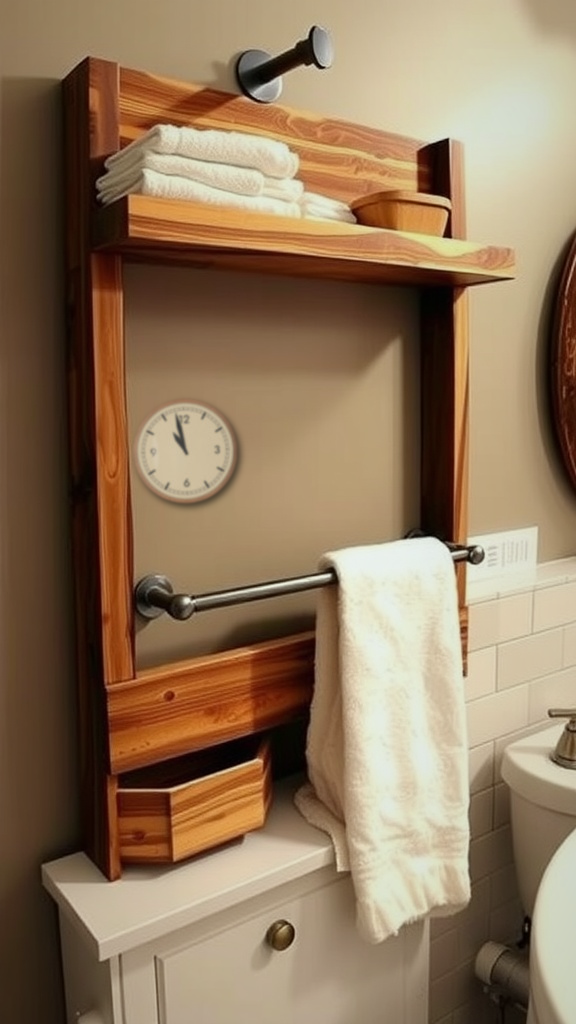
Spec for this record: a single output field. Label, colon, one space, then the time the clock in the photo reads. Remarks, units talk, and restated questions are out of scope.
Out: 10:58
